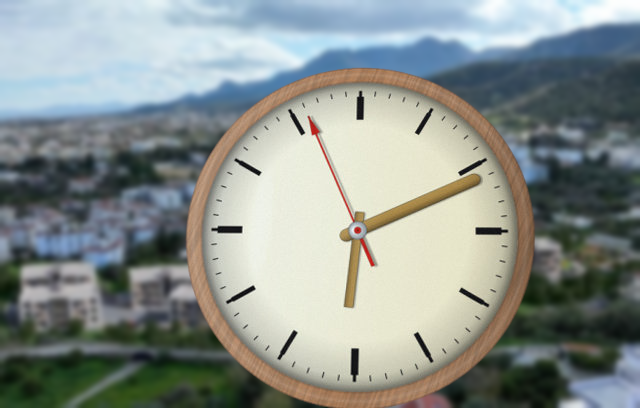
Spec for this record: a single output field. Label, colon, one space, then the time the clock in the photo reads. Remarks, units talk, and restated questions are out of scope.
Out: 6:10:56
